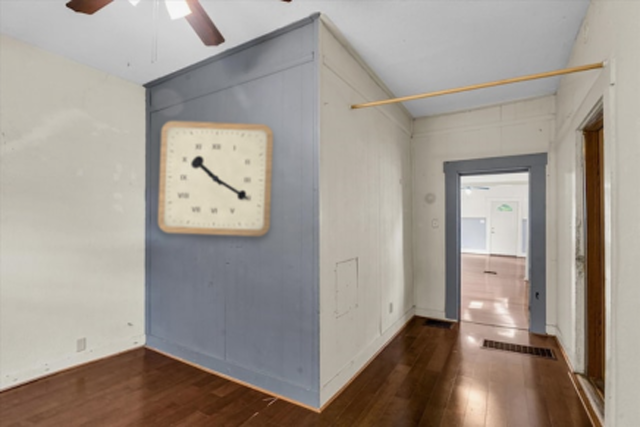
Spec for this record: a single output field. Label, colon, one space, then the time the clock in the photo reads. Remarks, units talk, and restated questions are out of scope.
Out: 10:20
